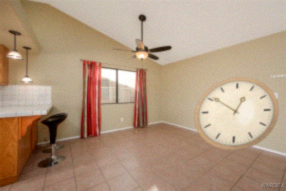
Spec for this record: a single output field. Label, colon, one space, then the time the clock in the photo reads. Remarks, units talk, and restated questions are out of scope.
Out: 12:51
